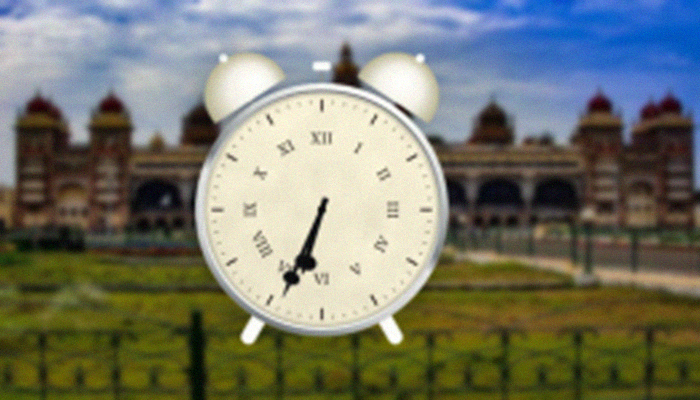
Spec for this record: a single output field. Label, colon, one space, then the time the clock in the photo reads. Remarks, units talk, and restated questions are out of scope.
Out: 6:34
